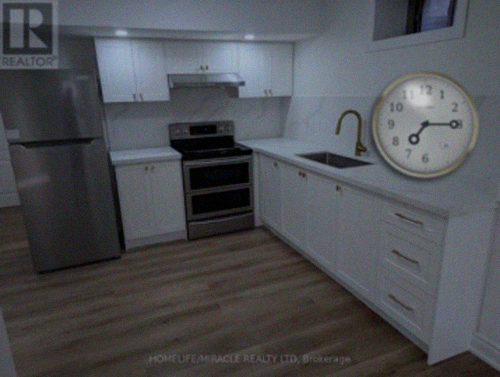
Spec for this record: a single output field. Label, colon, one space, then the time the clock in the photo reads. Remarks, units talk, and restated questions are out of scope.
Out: 7:15
